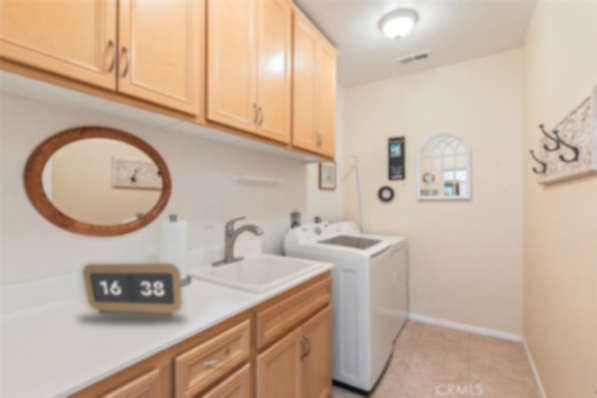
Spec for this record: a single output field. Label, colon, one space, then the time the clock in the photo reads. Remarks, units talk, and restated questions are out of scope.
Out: 16:38
